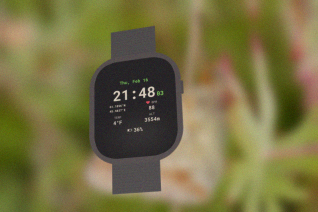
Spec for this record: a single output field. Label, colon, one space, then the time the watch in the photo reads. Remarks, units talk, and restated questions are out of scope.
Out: 21:48
